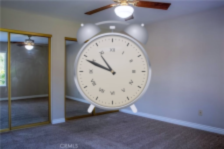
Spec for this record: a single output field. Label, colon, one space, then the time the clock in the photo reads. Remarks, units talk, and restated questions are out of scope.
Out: 10:49
